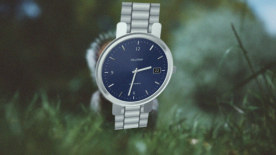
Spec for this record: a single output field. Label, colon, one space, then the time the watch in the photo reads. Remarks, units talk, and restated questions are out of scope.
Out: 2:32
